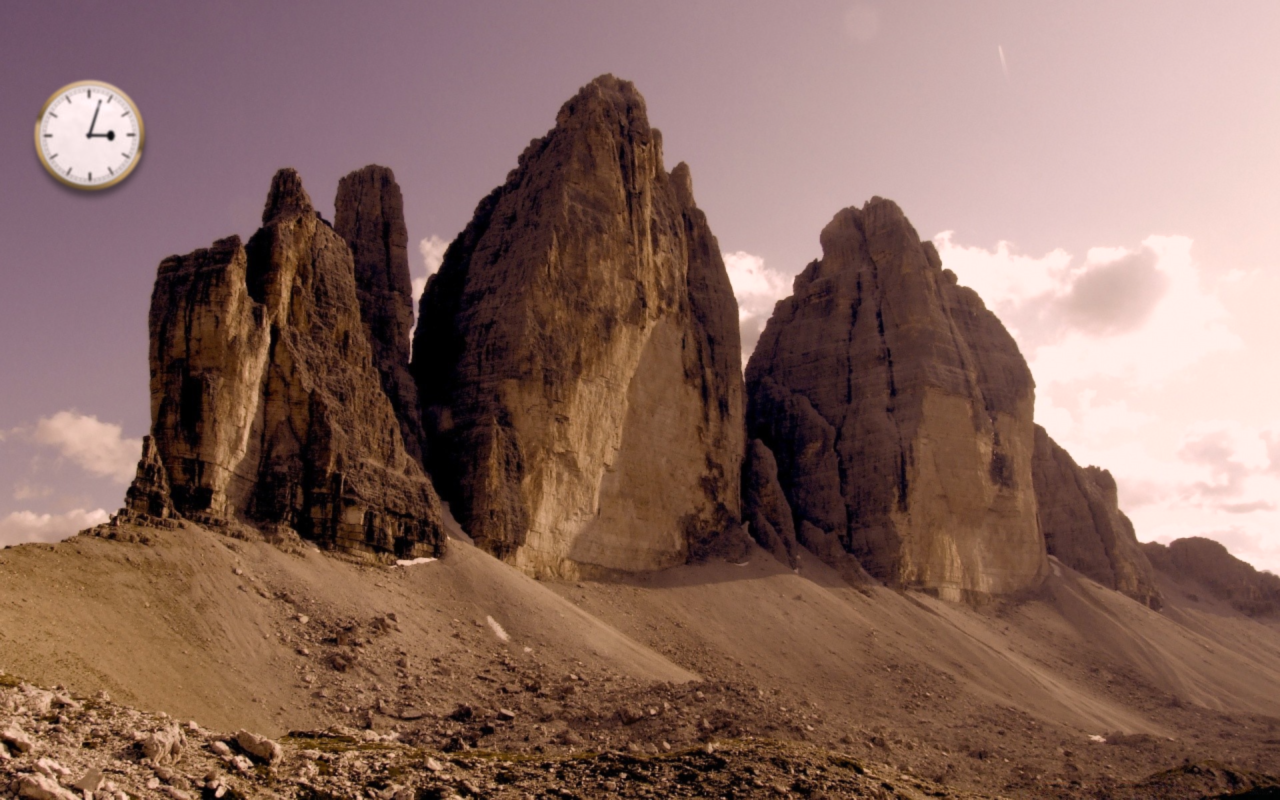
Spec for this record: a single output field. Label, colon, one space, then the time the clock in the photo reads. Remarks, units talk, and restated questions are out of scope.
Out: 3:03
